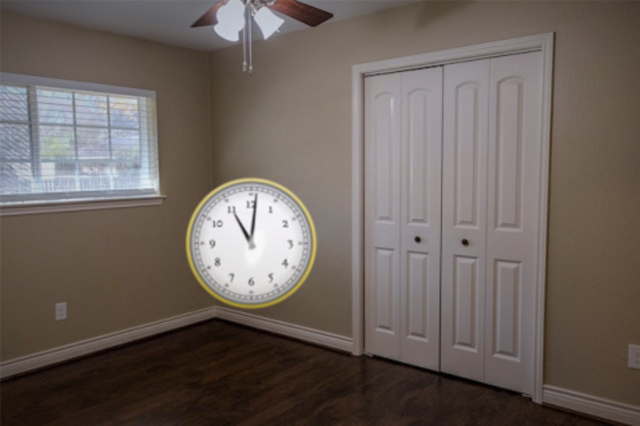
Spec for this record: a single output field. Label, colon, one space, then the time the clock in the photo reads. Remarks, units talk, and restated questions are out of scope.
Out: 11:01
